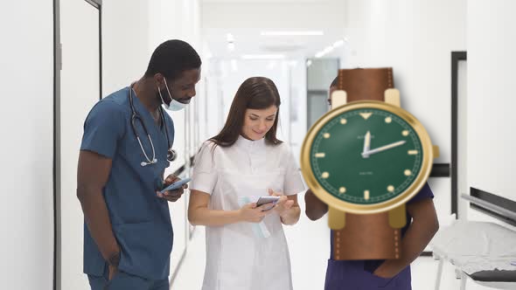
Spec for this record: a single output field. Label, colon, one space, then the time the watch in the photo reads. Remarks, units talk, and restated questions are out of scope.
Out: 12:12
